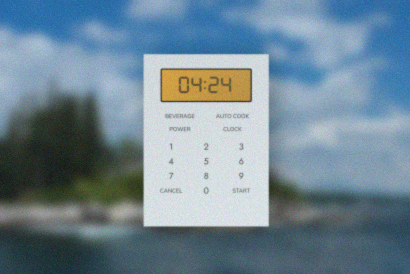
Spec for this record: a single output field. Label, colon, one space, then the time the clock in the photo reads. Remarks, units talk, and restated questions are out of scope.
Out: 4:24
